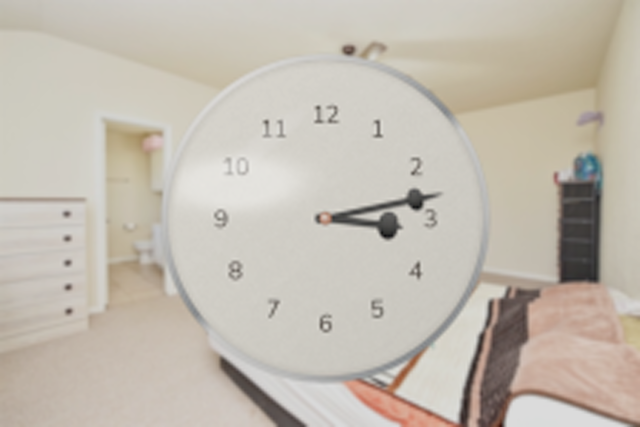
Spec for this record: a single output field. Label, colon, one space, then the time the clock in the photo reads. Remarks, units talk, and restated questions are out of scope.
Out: 3:13
